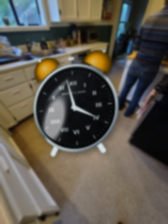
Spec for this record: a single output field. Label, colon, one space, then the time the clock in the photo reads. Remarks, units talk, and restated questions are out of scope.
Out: 3:58
